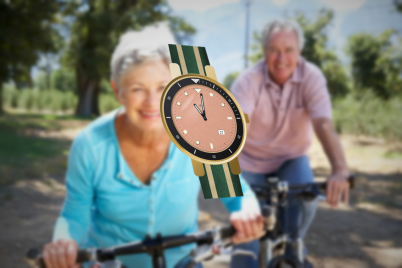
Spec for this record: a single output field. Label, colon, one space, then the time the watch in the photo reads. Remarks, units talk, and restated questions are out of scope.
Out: 11:01
